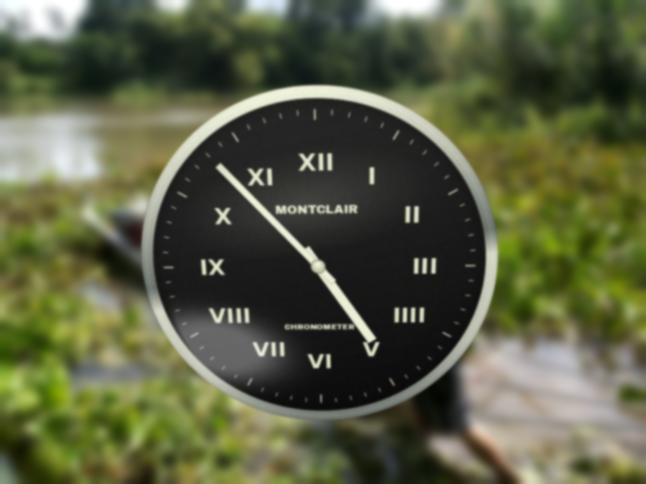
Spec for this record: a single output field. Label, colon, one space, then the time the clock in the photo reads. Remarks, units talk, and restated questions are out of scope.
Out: 4:53
